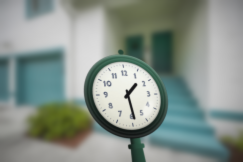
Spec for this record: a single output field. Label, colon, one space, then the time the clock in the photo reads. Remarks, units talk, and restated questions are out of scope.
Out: 1:29
